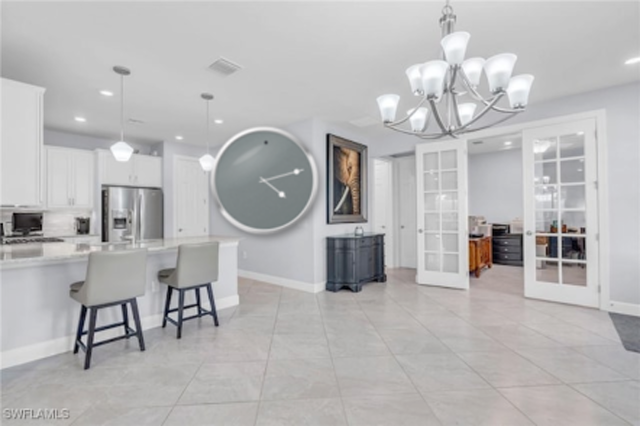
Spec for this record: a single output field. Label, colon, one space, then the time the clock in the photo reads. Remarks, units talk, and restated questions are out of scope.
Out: 4:12
